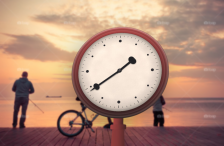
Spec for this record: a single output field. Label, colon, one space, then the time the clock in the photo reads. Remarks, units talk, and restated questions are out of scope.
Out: 1:39
